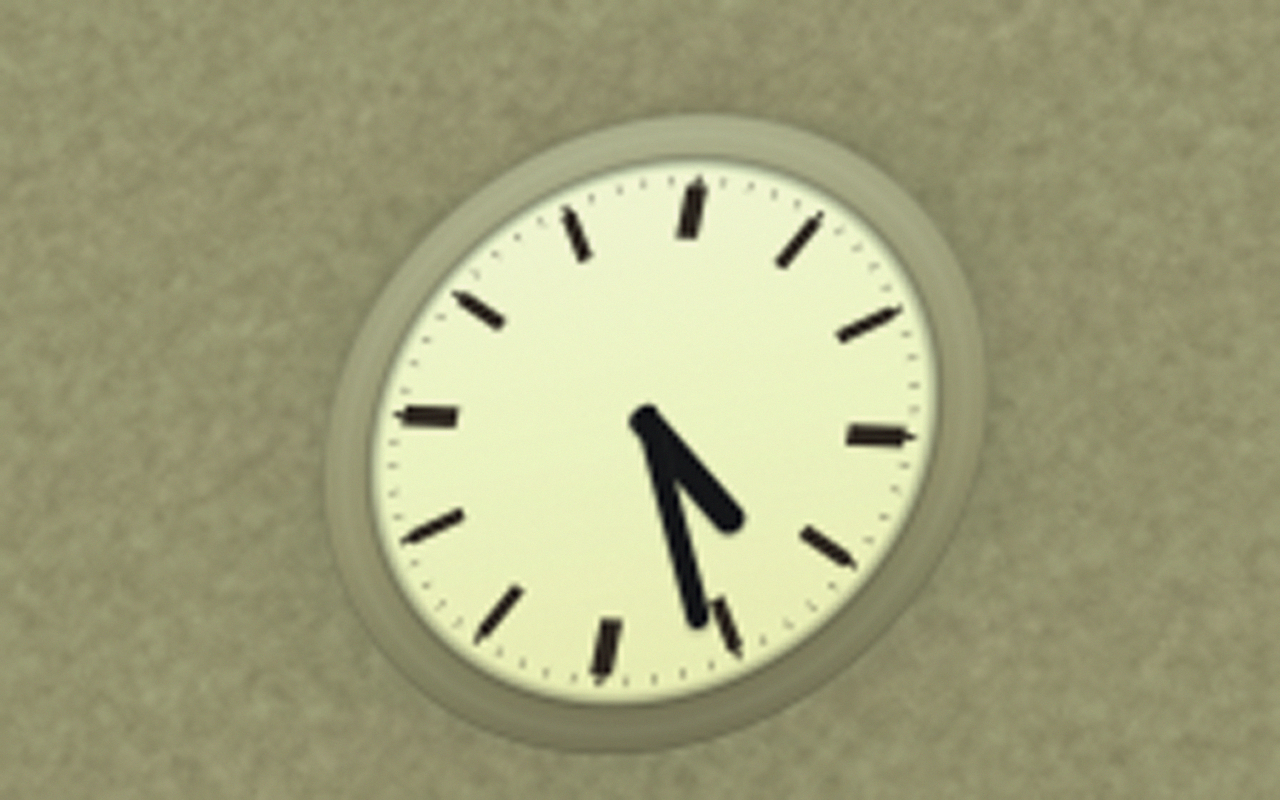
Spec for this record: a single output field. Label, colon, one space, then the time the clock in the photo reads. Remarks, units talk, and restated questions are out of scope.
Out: 4:26
